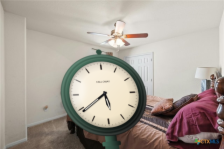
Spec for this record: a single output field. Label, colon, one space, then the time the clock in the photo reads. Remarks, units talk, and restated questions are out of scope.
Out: 5:39
